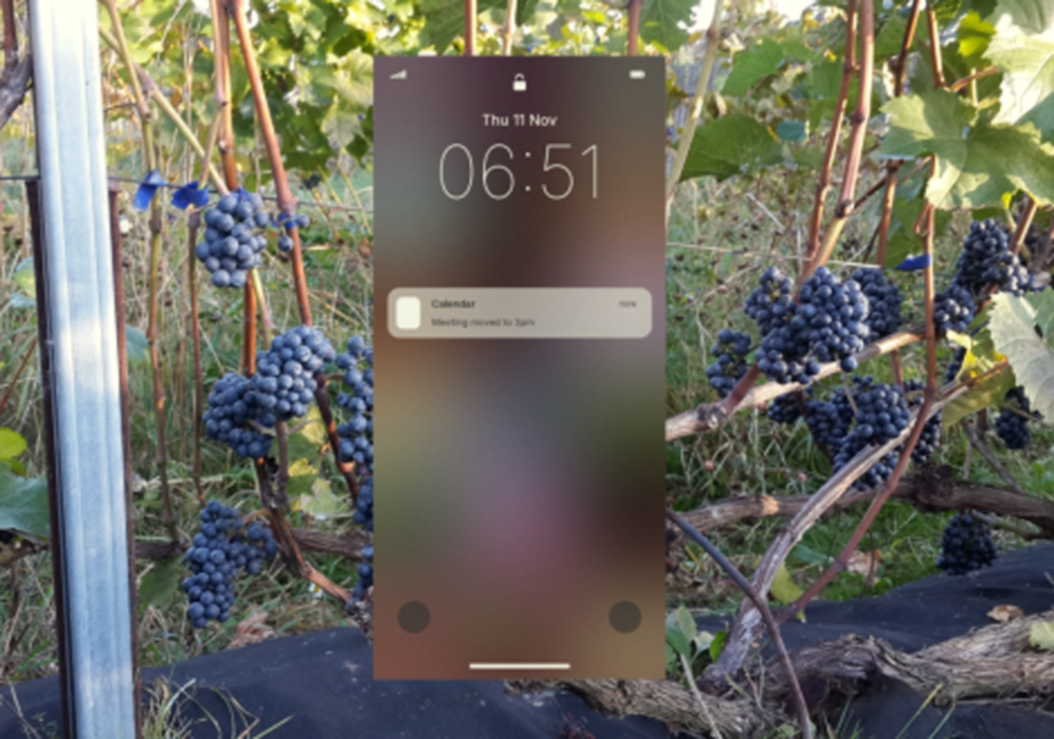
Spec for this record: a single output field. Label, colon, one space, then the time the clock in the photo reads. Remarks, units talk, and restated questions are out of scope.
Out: 6:51
